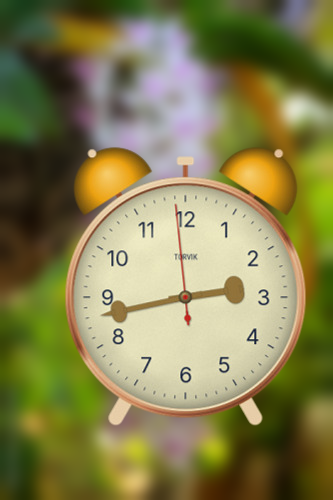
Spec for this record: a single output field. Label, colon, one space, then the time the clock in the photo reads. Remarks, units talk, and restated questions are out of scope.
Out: 2:42:59
